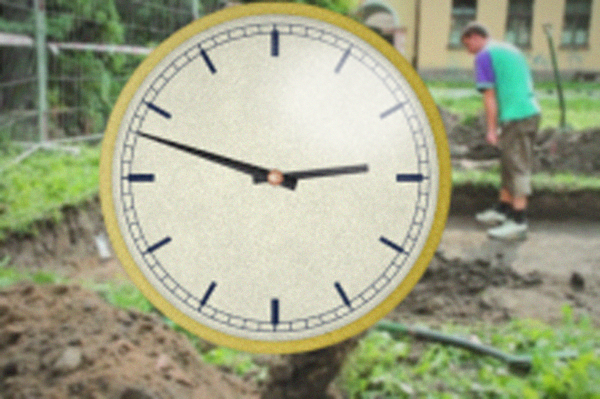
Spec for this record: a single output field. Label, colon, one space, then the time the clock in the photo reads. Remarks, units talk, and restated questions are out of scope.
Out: 2:48
